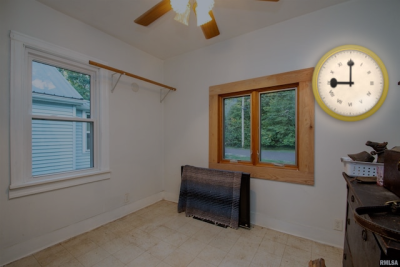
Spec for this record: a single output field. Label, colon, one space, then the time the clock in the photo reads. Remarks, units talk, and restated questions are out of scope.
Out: 9:00
